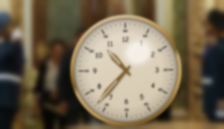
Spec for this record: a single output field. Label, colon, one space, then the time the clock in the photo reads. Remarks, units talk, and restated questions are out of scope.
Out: 10:37
